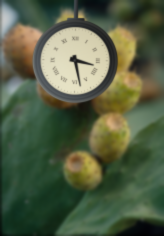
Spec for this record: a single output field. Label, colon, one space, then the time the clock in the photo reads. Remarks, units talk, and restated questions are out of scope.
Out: 3:28
